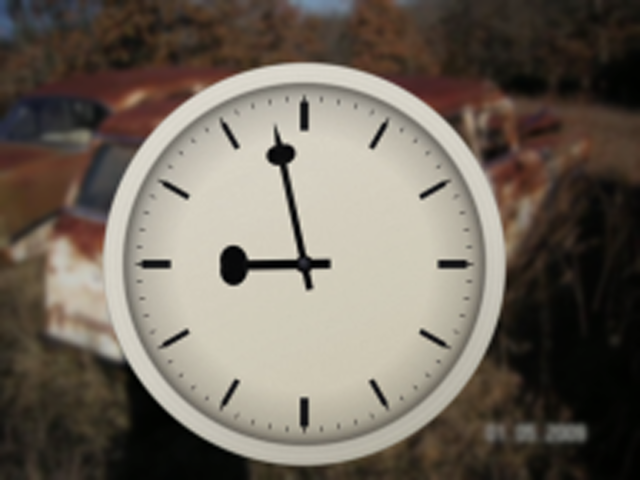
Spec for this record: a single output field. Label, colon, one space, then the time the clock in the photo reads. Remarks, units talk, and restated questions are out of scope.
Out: 8:58
